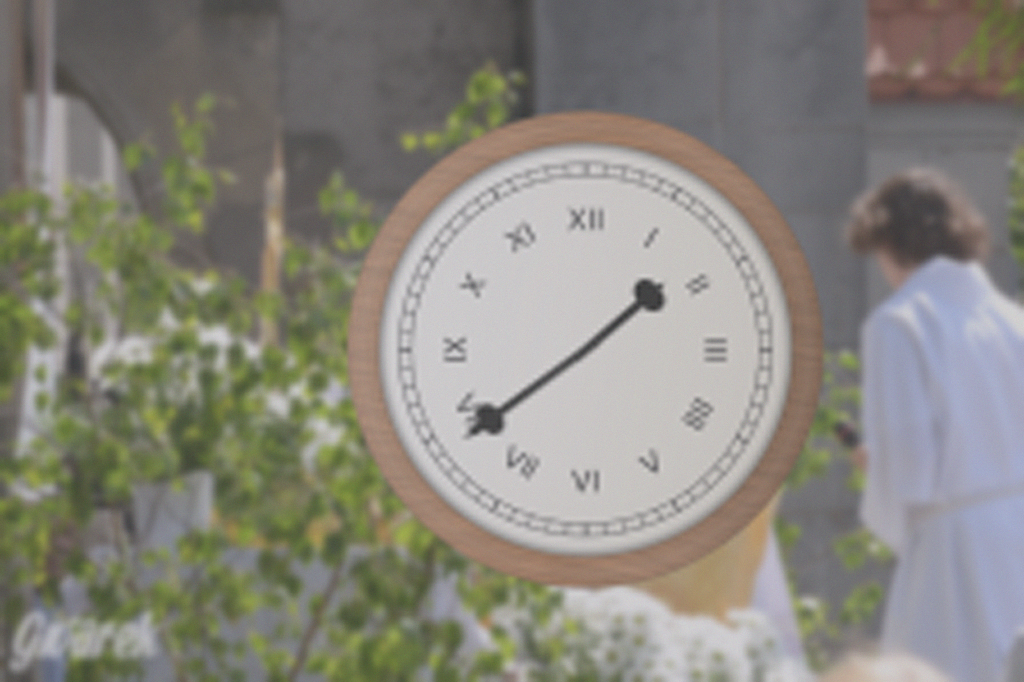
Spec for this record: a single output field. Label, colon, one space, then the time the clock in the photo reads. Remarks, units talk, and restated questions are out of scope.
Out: 1:39
